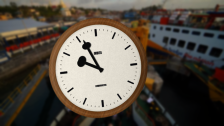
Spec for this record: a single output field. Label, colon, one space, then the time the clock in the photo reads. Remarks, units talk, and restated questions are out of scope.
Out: 9:56
